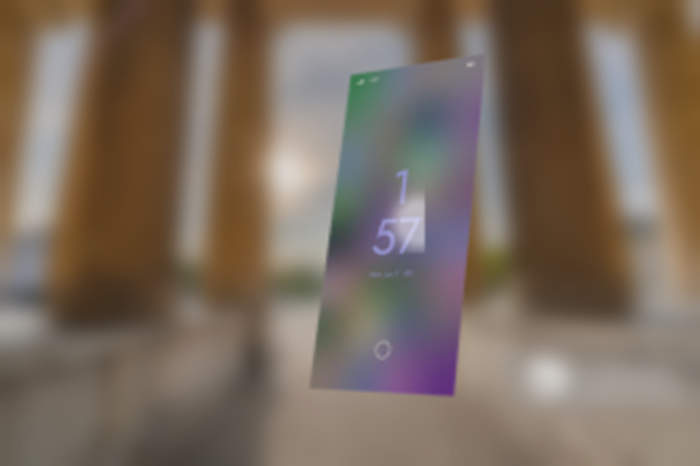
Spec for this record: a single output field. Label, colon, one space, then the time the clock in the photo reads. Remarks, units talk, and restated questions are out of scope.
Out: 1:57
